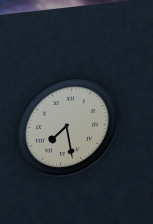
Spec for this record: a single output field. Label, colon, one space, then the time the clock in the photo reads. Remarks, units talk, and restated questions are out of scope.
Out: 7:27
